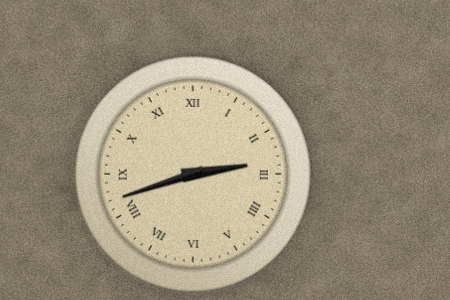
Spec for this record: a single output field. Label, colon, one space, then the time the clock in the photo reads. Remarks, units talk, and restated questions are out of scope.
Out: 2:42
